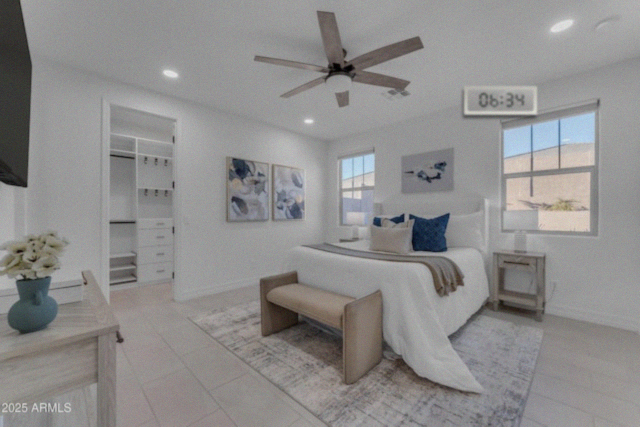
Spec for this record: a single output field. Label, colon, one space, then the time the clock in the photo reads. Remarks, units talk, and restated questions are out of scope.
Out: 6:34
